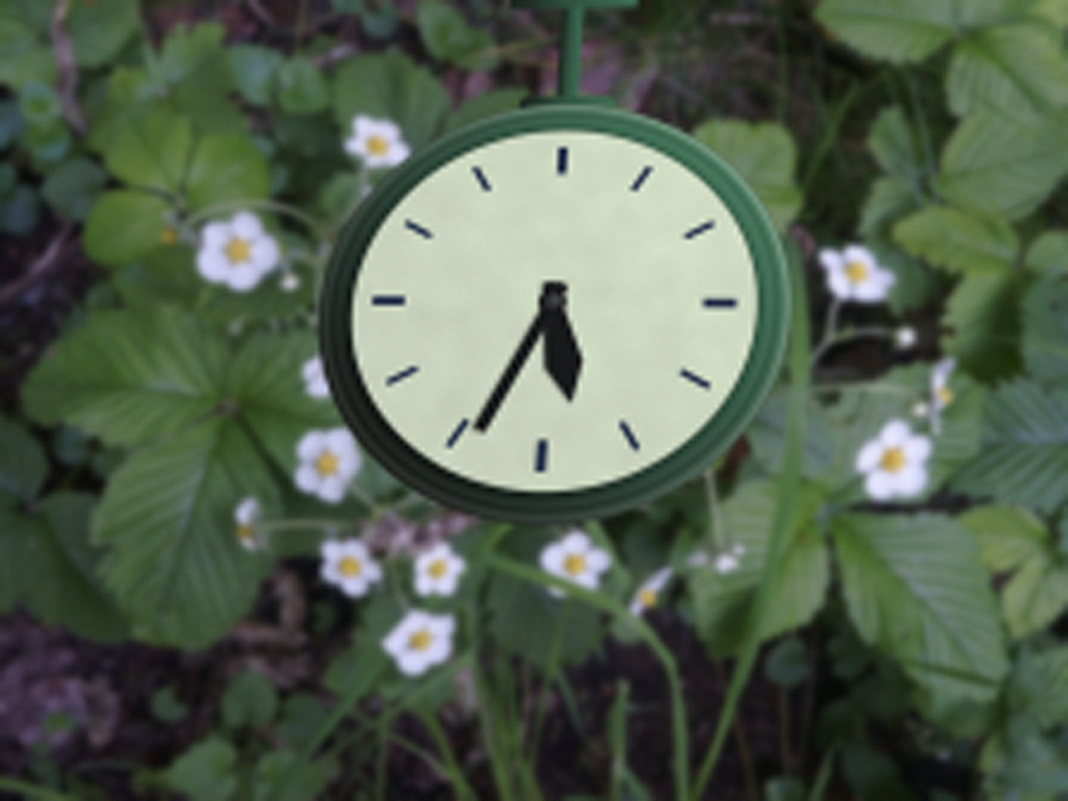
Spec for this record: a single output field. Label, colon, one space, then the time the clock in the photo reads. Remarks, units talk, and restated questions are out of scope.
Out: 5:34
